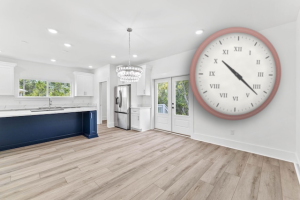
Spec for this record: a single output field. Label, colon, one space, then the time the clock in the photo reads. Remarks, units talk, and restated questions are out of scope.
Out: 10:22
